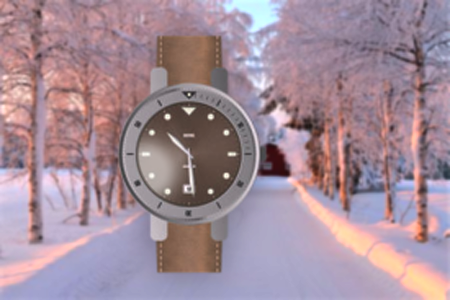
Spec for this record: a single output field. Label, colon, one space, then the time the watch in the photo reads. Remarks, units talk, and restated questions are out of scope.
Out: 10:29
